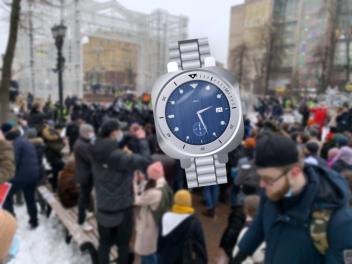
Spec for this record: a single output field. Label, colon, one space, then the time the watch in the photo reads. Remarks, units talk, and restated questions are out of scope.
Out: 2:27
